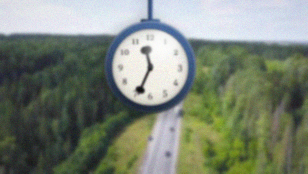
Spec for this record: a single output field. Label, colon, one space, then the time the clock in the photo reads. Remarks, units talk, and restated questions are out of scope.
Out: 11:34
